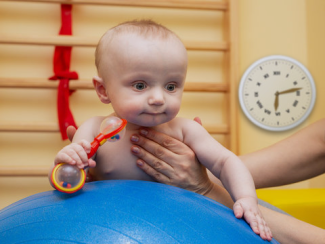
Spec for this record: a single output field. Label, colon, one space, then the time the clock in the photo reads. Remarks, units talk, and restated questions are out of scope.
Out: 6:13
